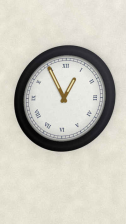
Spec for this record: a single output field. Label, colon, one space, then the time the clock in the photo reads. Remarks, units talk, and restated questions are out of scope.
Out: 12:55
